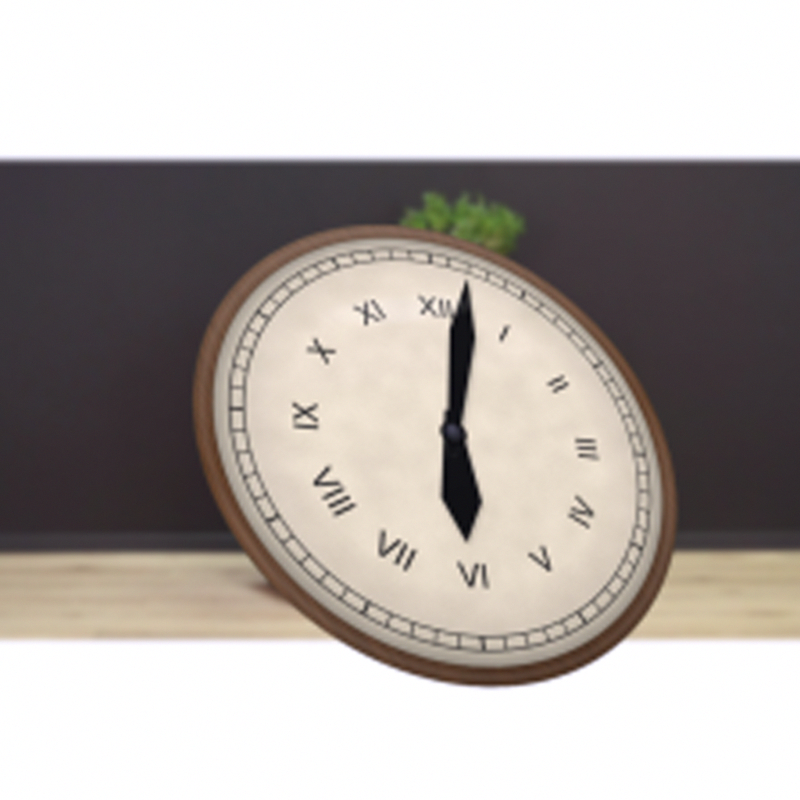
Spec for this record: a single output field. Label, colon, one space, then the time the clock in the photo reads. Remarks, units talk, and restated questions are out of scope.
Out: 6:02
